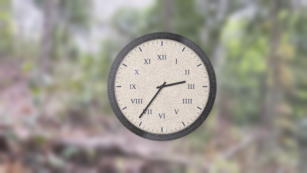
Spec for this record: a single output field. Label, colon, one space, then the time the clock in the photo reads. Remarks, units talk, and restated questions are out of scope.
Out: 2:36
